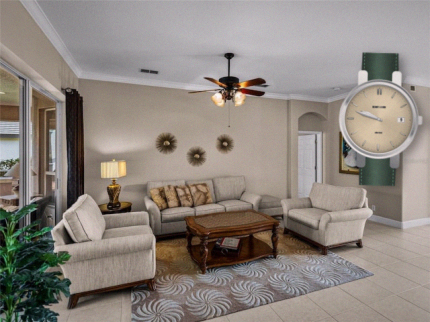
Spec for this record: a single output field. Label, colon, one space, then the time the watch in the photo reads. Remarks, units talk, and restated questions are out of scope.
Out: 9:48
